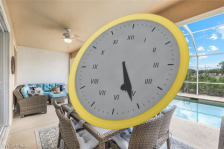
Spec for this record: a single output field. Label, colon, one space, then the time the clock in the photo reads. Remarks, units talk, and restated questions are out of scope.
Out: 5:26
